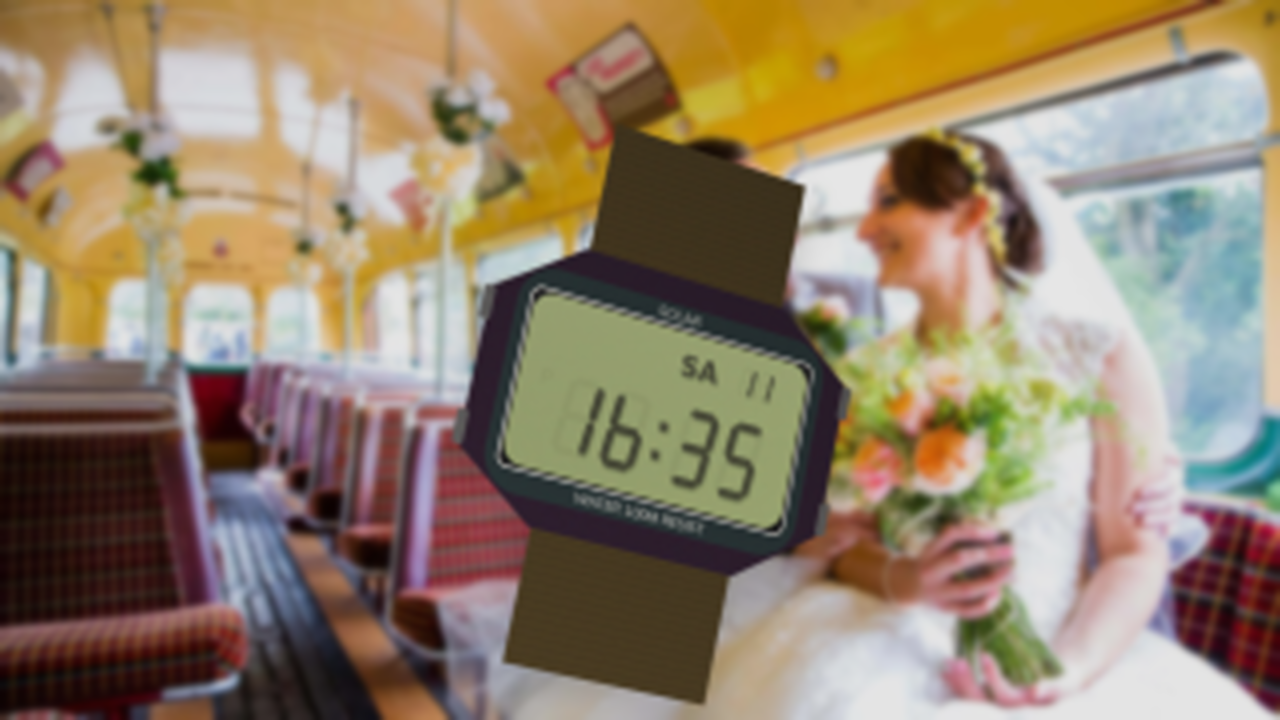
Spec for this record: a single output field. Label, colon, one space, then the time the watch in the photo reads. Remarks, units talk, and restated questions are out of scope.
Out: 16:35
